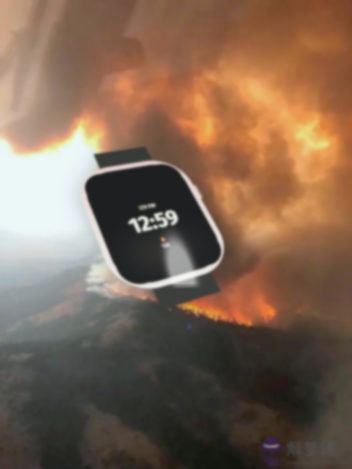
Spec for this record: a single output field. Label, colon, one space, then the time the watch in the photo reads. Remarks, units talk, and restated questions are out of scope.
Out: 12:59
